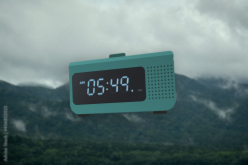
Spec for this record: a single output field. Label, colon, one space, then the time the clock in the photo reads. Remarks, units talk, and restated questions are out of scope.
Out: 5:49
